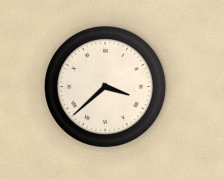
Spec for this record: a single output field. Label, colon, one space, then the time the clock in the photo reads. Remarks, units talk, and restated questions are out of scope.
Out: 3:38
